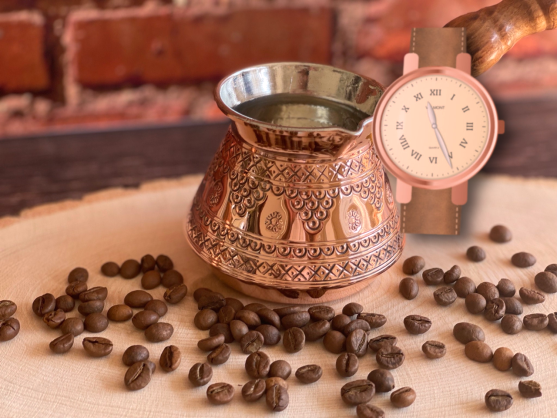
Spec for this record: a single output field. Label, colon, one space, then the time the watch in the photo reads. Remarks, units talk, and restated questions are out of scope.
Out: 11:26
